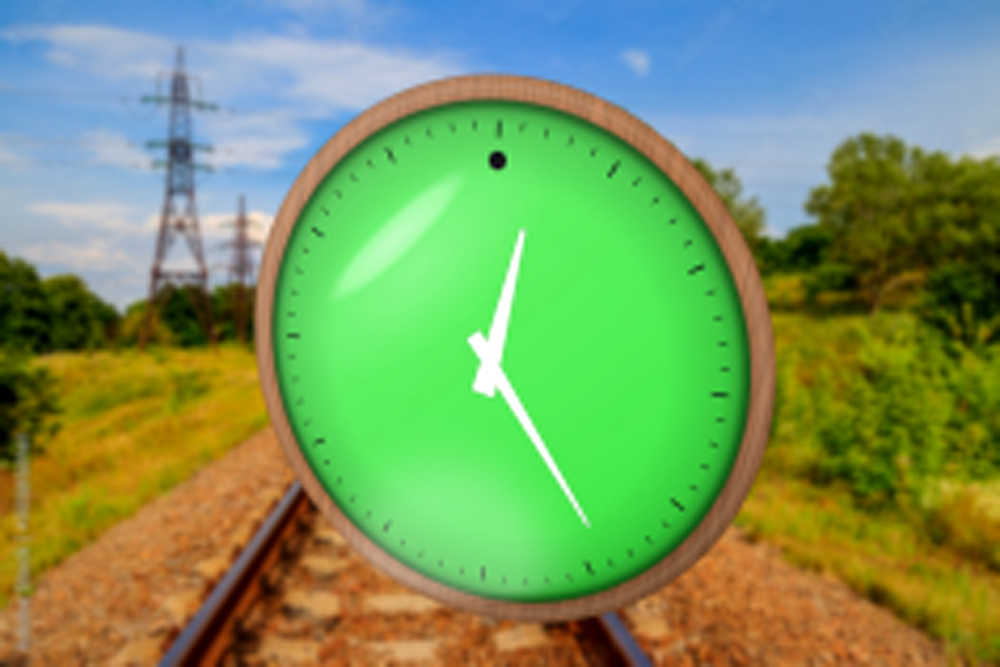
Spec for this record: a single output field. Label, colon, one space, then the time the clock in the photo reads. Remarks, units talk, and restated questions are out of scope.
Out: 12:24
